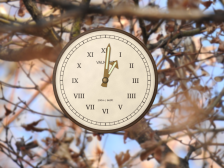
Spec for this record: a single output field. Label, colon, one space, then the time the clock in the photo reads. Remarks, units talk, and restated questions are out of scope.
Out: 1:01
